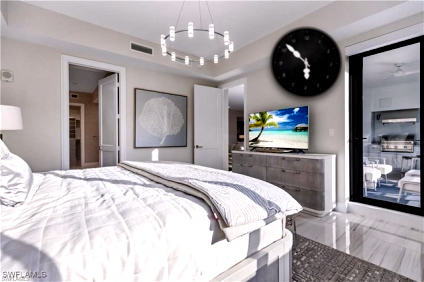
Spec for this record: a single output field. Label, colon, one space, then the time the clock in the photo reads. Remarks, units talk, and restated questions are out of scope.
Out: 5:52
